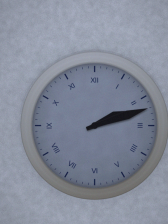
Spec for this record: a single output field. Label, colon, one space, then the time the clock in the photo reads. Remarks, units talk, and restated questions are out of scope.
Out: 2:12
